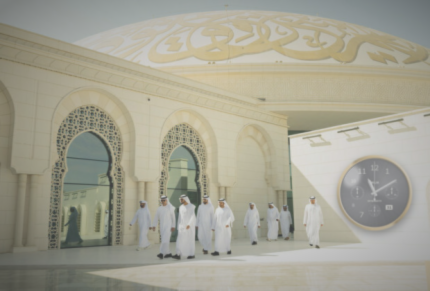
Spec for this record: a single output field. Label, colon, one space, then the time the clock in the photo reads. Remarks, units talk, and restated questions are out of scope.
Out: 11:10
